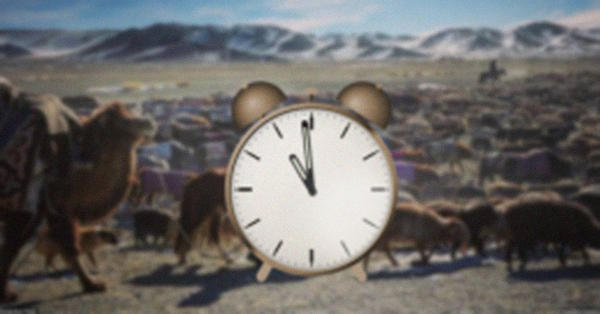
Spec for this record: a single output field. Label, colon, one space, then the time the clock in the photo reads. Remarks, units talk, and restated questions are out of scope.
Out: 10:59
